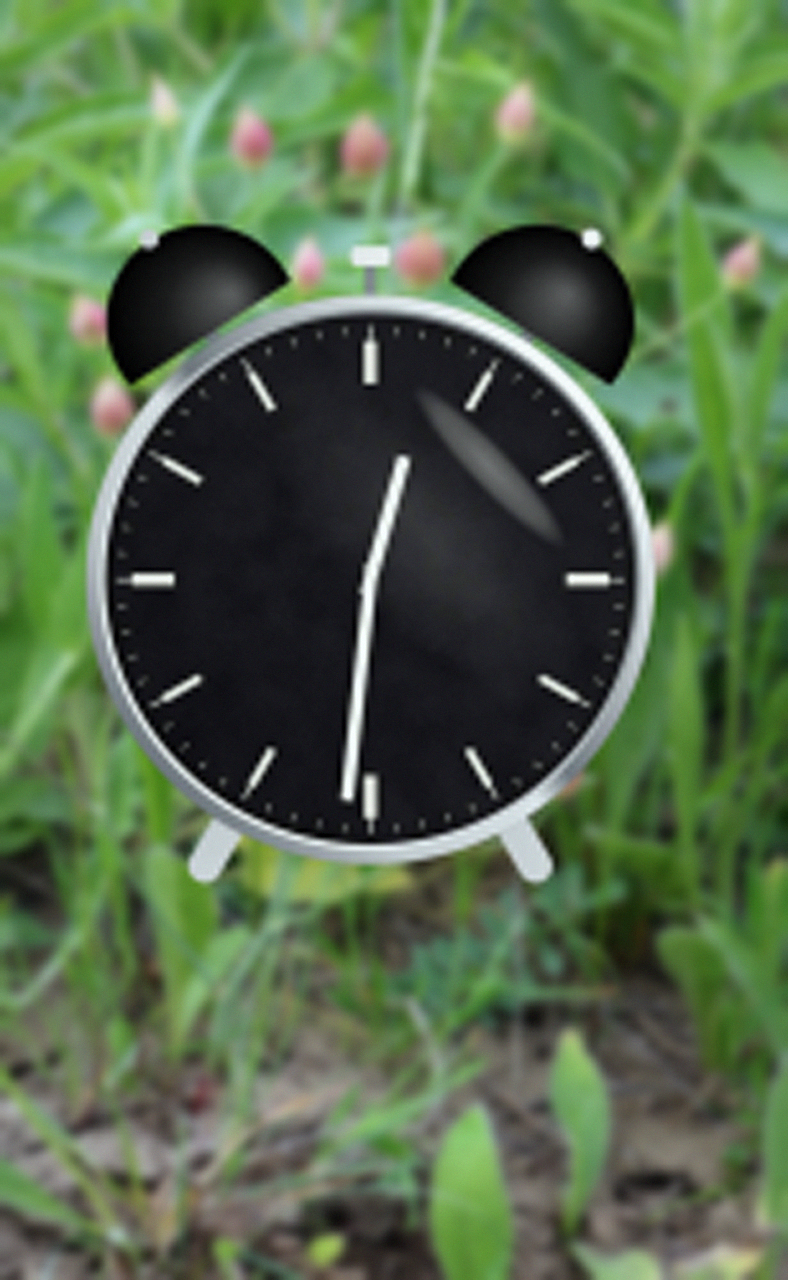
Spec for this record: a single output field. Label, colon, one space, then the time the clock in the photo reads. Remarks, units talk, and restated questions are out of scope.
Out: 12:31
